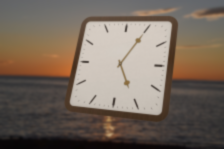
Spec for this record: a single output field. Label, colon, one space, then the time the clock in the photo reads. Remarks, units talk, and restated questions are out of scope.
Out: 5:05
